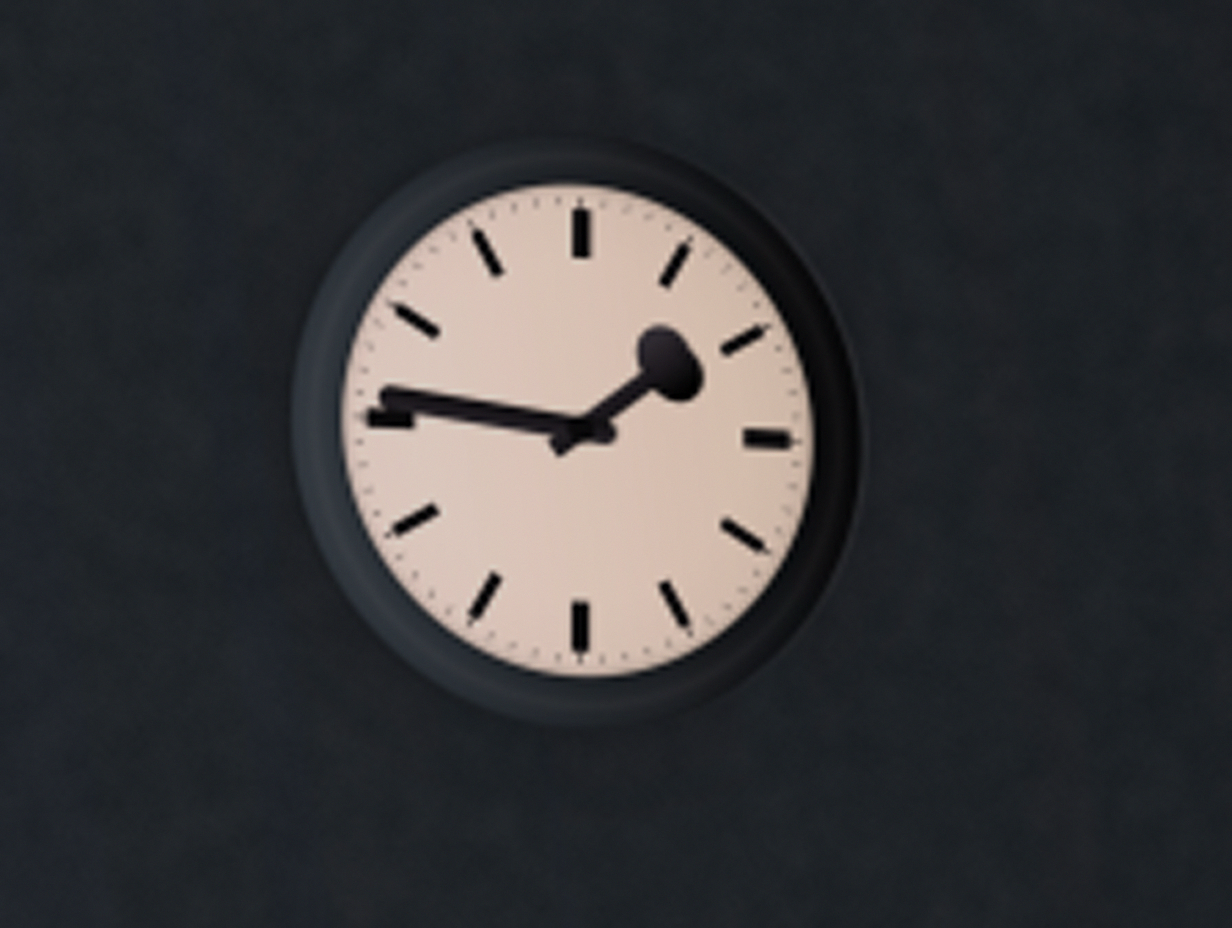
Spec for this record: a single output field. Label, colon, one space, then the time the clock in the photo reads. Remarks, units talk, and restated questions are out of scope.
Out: 1:46
